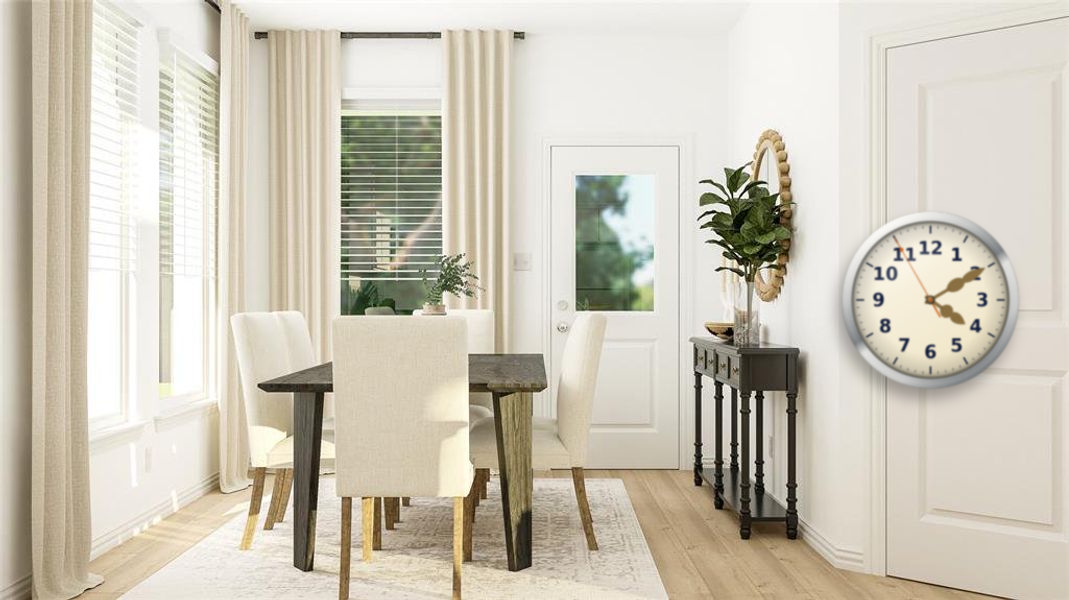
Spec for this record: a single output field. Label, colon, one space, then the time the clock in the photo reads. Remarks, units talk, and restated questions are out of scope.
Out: 4:09:55
